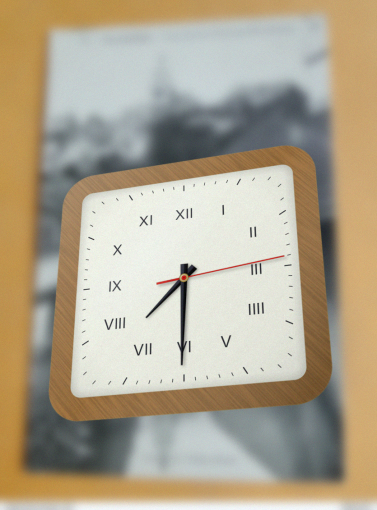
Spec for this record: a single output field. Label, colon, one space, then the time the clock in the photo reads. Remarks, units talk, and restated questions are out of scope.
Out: 7:30:14
